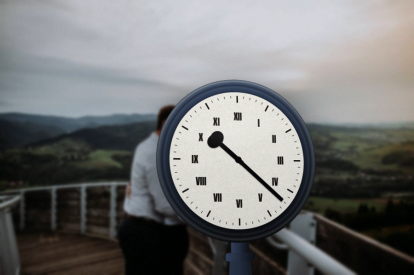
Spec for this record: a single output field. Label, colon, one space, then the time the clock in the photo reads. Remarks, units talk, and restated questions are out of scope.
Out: 10:22
